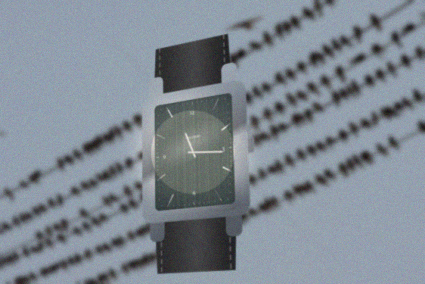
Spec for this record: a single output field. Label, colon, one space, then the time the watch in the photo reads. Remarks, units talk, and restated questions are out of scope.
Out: 11:16
